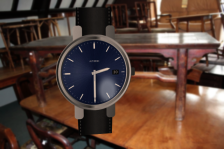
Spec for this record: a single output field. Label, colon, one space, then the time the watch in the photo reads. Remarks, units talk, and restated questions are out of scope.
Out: 2:30
